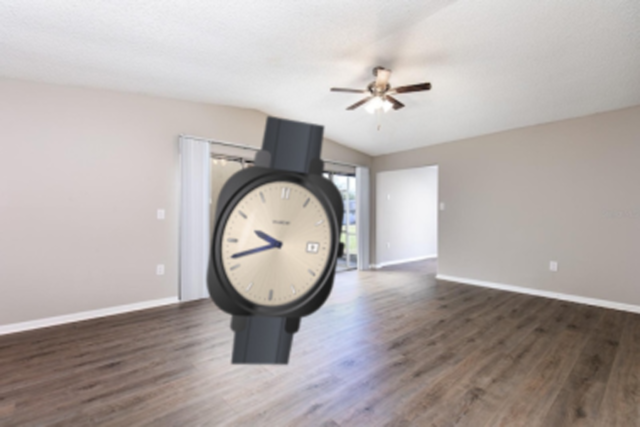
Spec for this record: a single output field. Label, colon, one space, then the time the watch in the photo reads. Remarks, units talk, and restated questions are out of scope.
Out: 9:42
